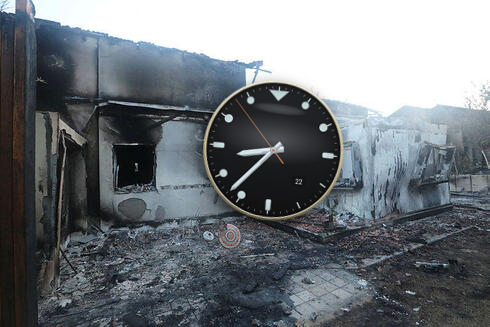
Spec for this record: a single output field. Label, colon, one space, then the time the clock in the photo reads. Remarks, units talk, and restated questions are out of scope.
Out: 8:36:53
